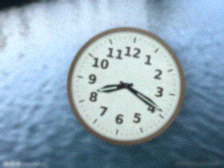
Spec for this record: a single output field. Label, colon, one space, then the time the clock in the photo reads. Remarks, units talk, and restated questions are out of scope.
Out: 8:19
